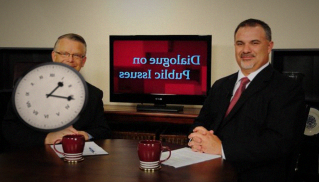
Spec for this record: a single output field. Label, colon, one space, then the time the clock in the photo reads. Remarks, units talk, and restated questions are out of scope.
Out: 1:16
